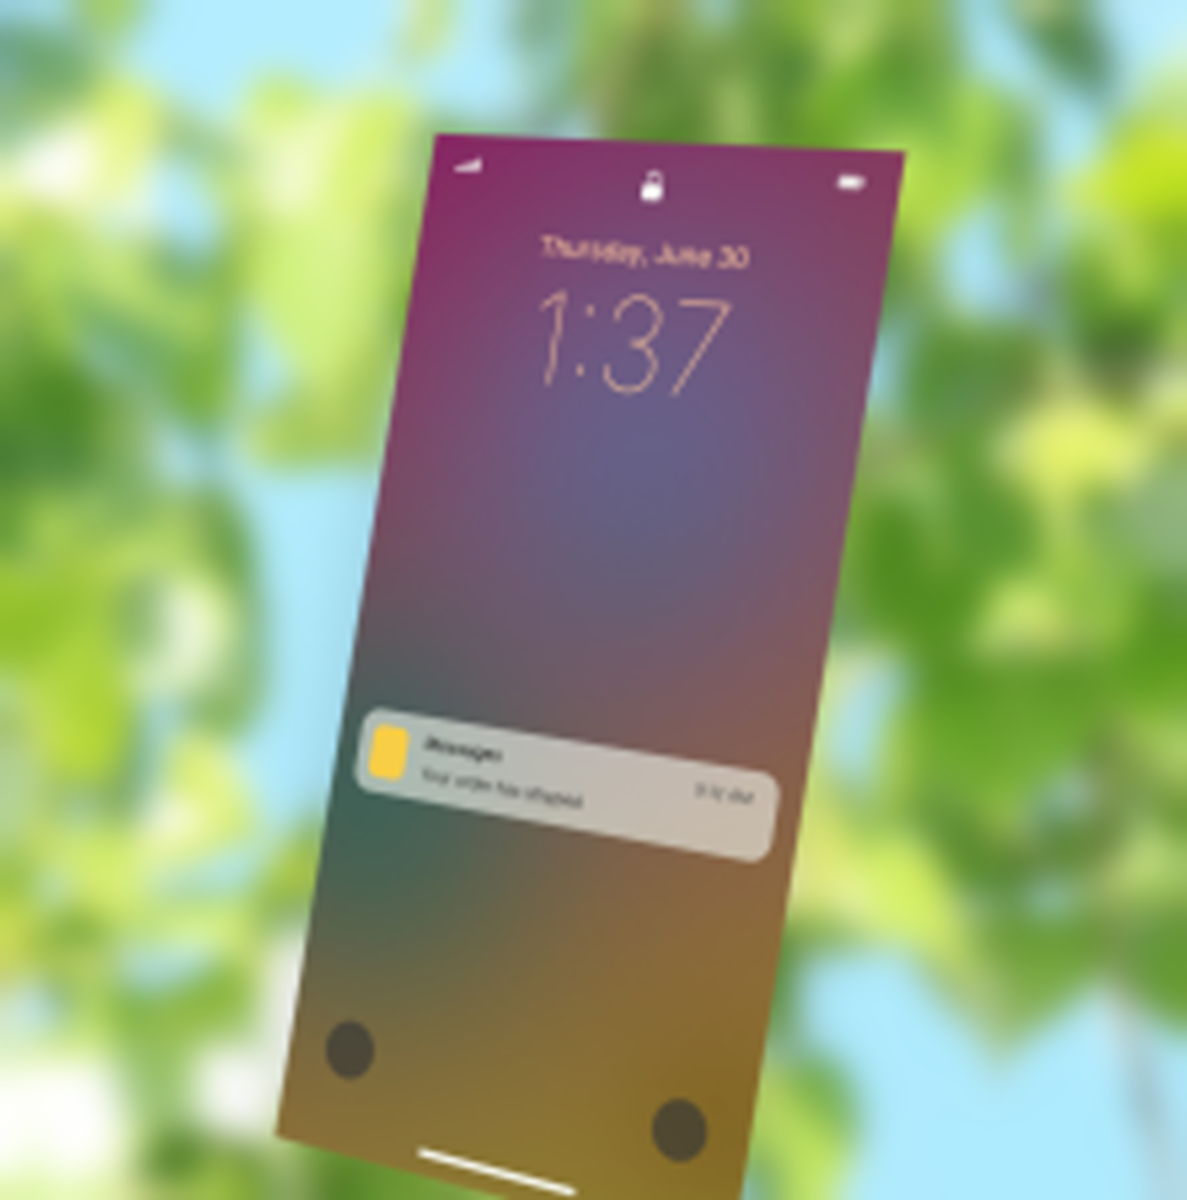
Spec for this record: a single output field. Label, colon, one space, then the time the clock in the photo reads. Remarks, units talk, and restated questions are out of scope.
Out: 1:37
